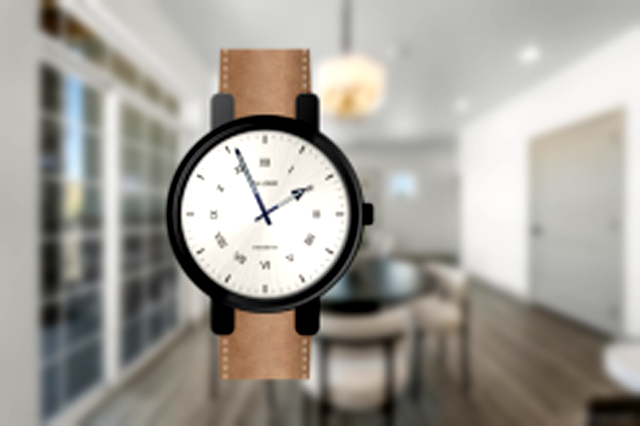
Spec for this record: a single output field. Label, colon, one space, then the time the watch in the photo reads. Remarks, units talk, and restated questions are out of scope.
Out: 1:56
